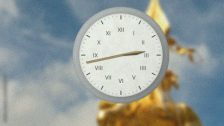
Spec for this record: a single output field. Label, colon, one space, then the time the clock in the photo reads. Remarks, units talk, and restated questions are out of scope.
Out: 2:43
